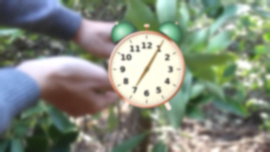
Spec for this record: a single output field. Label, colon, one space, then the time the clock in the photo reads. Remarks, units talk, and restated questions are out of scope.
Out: 7:05
